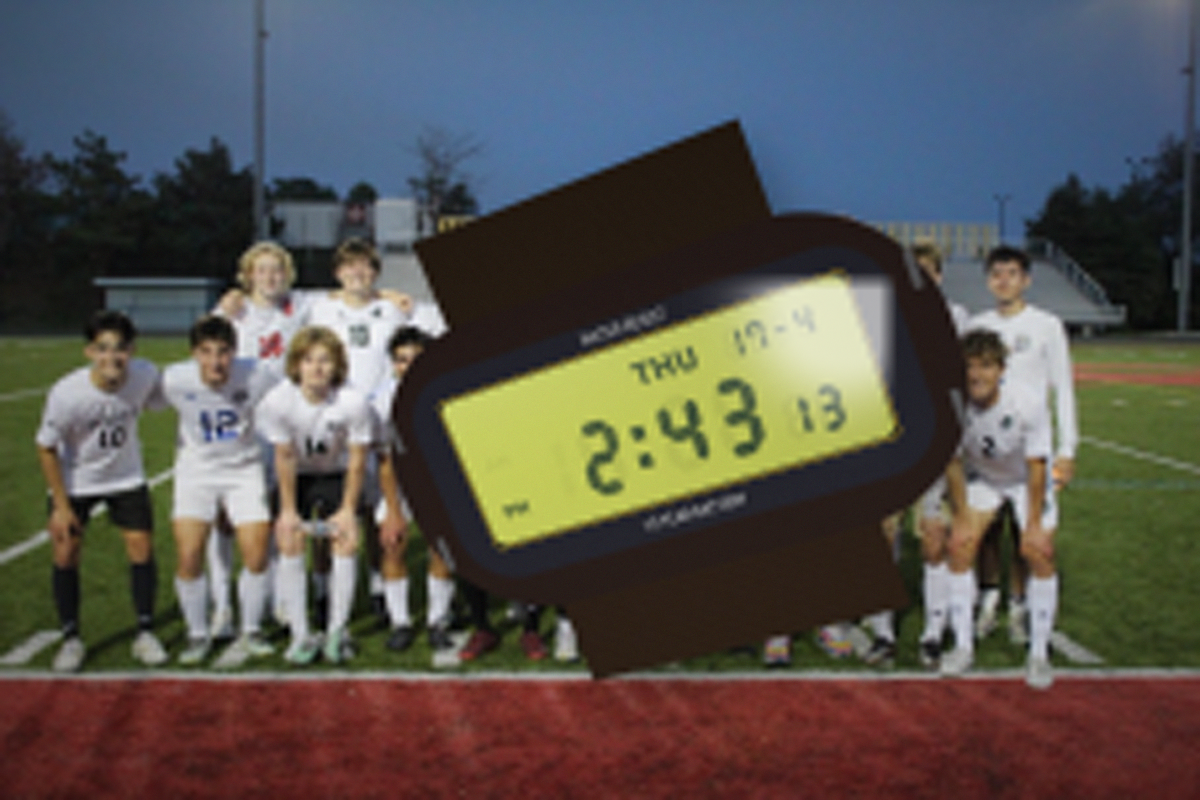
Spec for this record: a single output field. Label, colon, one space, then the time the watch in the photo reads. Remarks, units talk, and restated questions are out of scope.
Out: 2:43:13
